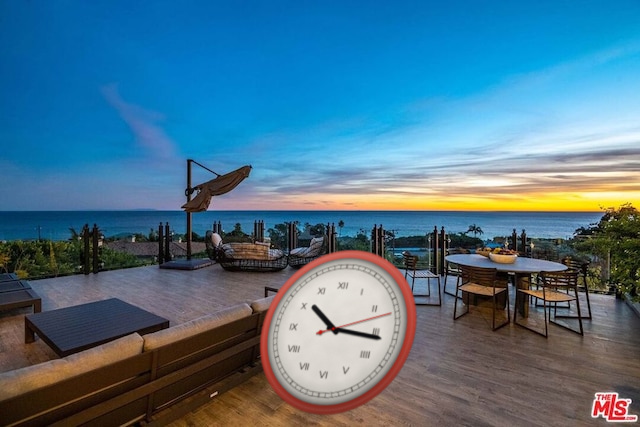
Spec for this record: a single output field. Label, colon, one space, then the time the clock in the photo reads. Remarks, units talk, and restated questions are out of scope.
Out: 10:16:12
